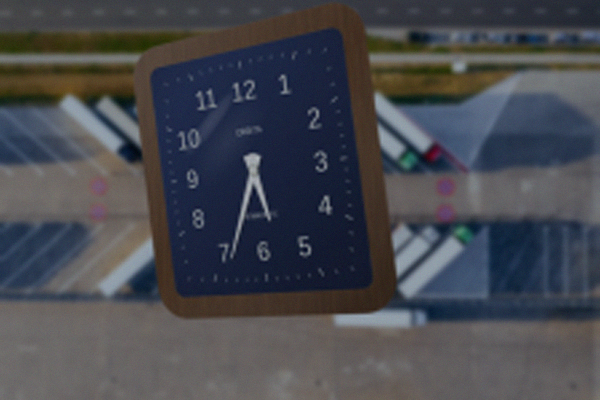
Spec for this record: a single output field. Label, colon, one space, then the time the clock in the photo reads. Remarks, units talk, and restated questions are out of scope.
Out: 5:34
